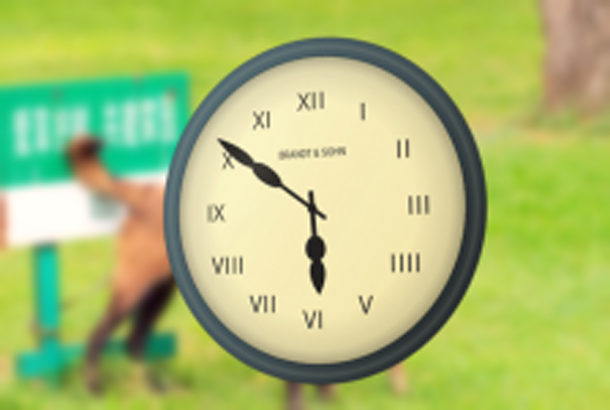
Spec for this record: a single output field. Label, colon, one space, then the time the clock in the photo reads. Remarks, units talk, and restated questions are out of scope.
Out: 5:51
